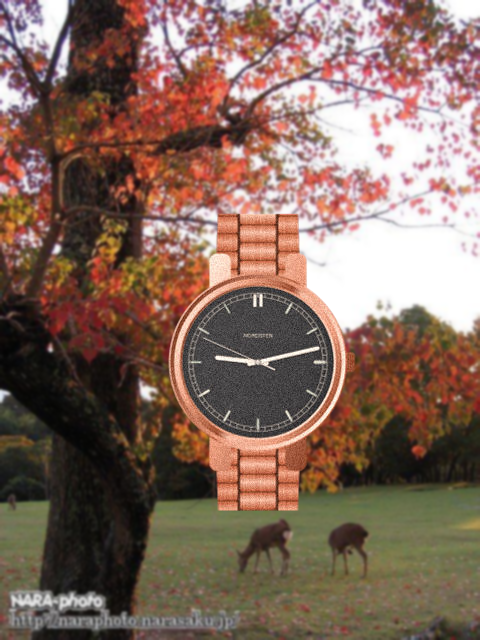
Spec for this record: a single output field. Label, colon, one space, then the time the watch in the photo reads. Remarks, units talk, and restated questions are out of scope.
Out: 9:12:49
